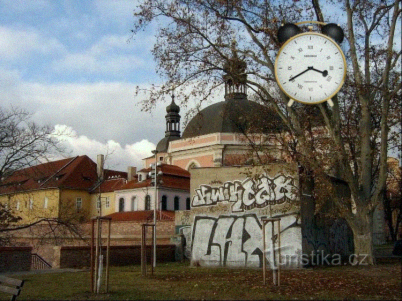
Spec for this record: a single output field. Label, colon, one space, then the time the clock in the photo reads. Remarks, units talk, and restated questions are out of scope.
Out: 3:40
